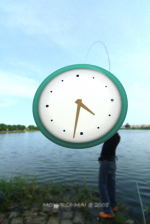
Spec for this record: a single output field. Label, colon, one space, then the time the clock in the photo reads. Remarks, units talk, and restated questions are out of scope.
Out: 4:32
